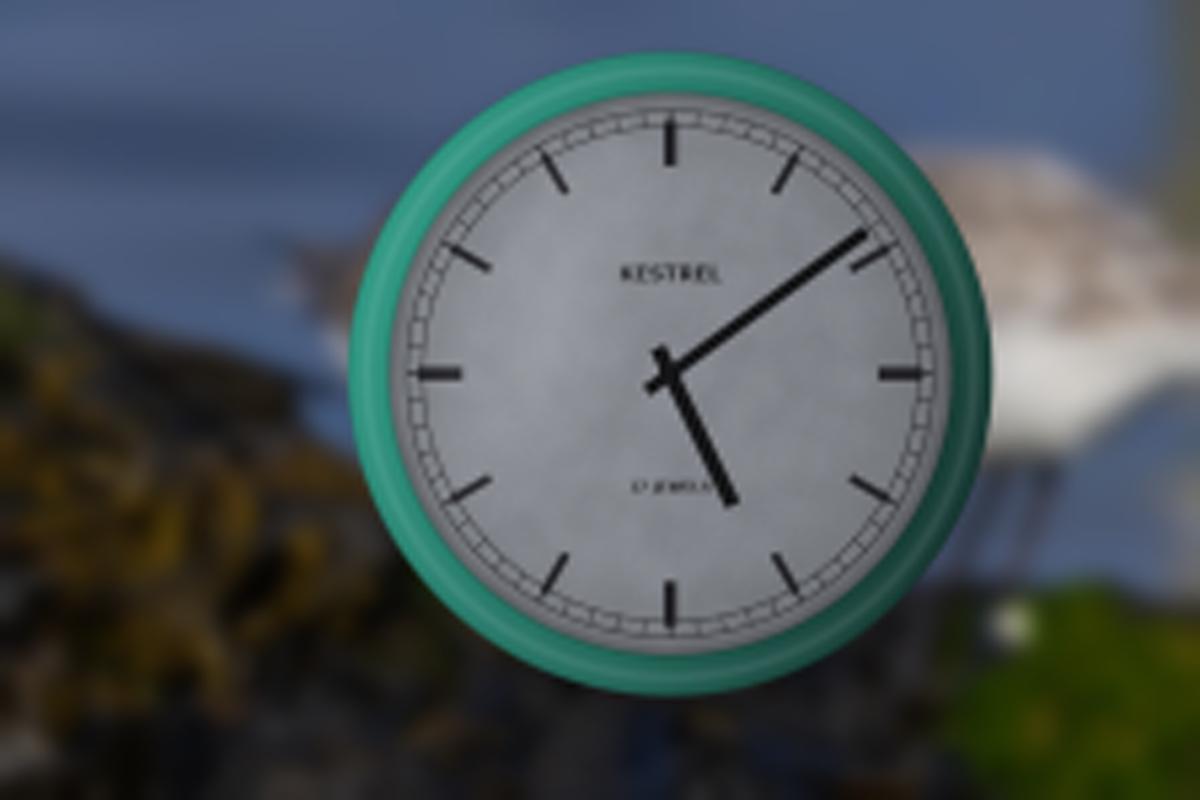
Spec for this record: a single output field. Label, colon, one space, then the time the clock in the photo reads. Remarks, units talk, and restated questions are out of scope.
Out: 5:09
